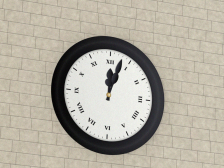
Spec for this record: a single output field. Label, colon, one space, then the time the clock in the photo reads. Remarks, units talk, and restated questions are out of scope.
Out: 12:03
